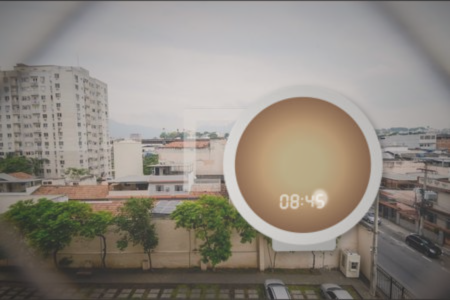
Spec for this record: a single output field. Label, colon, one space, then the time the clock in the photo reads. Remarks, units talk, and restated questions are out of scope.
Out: 8:45
